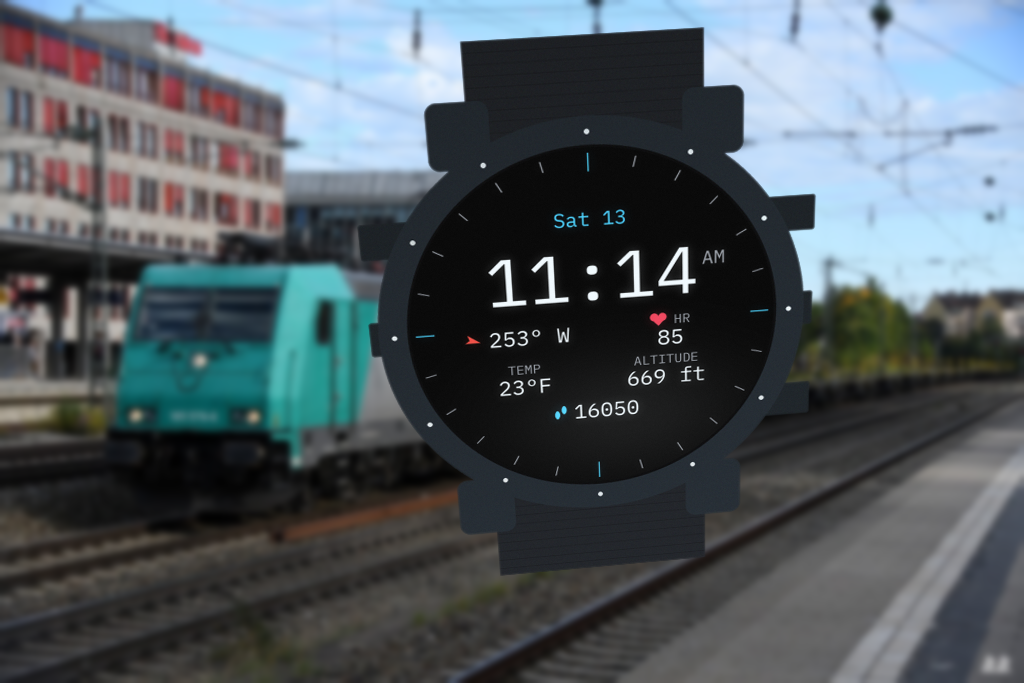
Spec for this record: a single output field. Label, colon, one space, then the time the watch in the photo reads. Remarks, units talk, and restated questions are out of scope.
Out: 11:14
